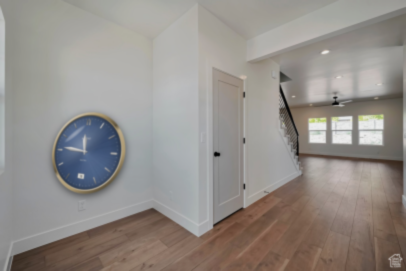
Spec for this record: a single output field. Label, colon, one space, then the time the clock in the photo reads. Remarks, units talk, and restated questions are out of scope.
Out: 11:46
